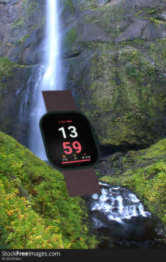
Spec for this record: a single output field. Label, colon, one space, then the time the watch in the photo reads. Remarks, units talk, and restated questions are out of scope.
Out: 13:59
